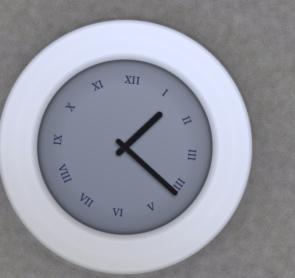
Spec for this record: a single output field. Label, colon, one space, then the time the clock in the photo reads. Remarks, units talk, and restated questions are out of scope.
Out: 1:21
